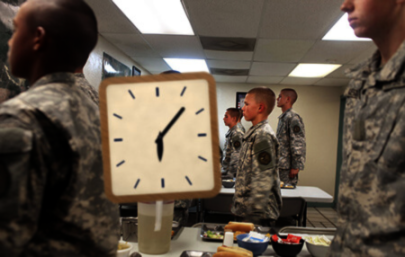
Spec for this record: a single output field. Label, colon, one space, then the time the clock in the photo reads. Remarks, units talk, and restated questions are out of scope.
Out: 6:07
